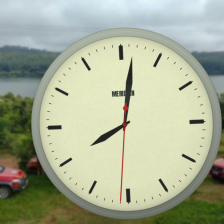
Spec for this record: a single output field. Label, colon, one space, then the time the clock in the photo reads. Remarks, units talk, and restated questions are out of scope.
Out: 8:01:31
